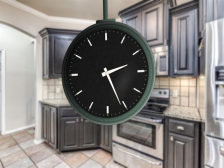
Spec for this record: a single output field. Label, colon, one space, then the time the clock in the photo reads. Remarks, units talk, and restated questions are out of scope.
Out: 2:26
